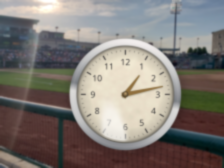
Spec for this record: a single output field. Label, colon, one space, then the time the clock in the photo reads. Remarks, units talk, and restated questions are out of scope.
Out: 1:13
